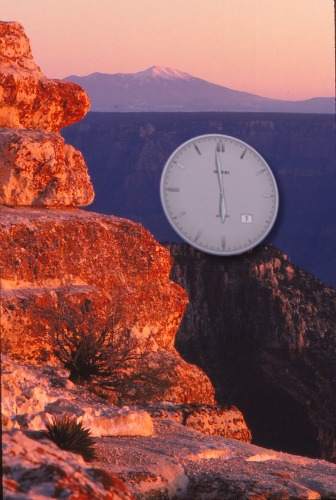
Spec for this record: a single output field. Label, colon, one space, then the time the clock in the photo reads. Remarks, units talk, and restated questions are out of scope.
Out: 5:59
